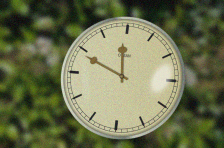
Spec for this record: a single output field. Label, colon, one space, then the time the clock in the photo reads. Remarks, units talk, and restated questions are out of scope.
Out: 11:49
